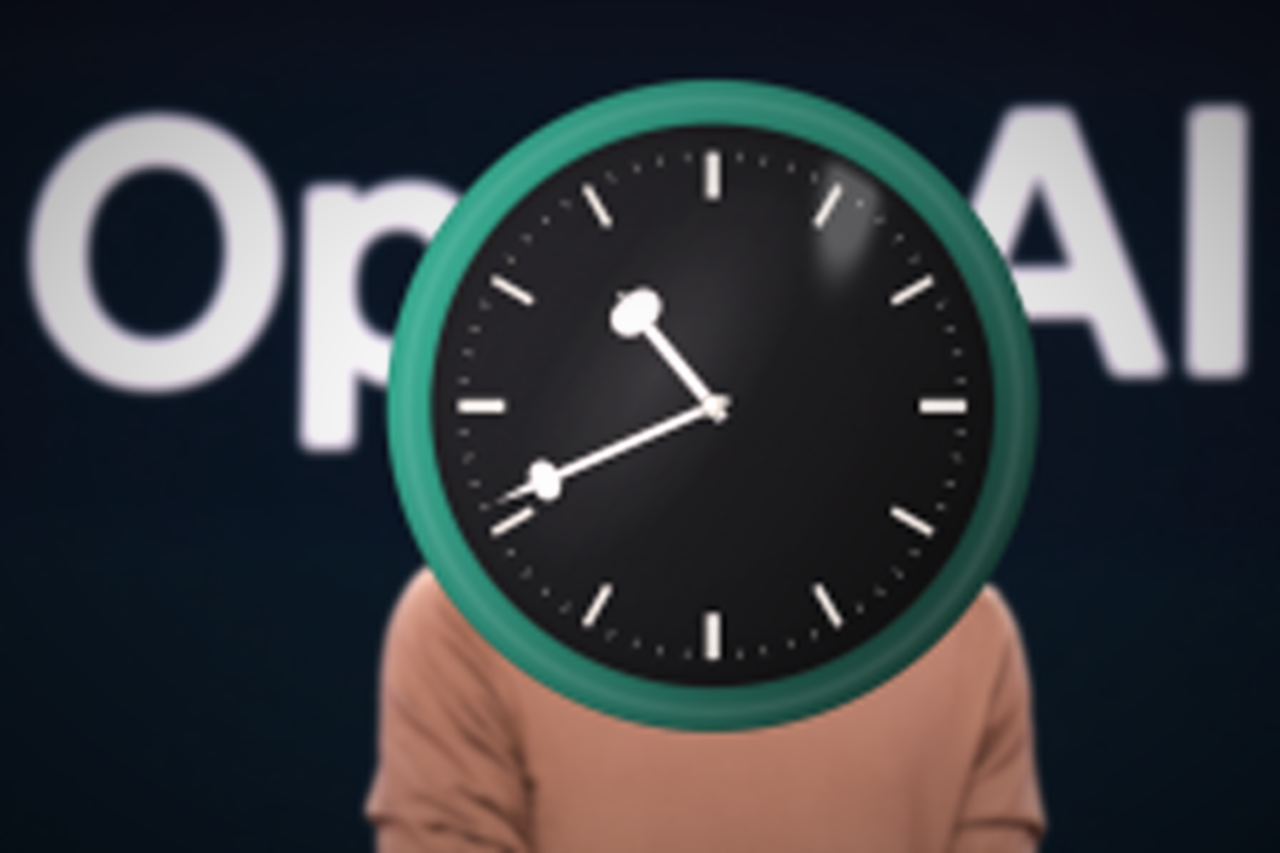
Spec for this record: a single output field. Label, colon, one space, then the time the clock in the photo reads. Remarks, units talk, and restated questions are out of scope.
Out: 10:41
